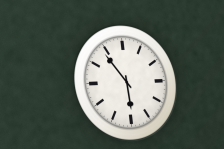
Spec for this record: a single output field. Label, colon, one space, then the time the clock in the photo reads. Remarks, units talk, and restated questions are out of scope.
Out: 5:54
